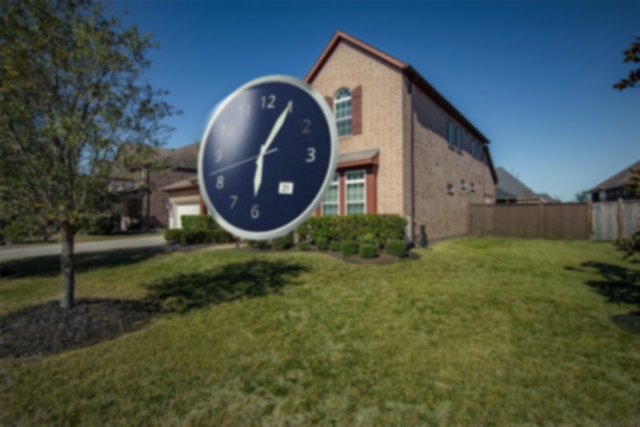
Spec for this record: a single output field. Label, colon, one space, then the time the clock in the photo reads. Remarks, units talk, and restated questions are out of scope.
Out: 6:04:42
